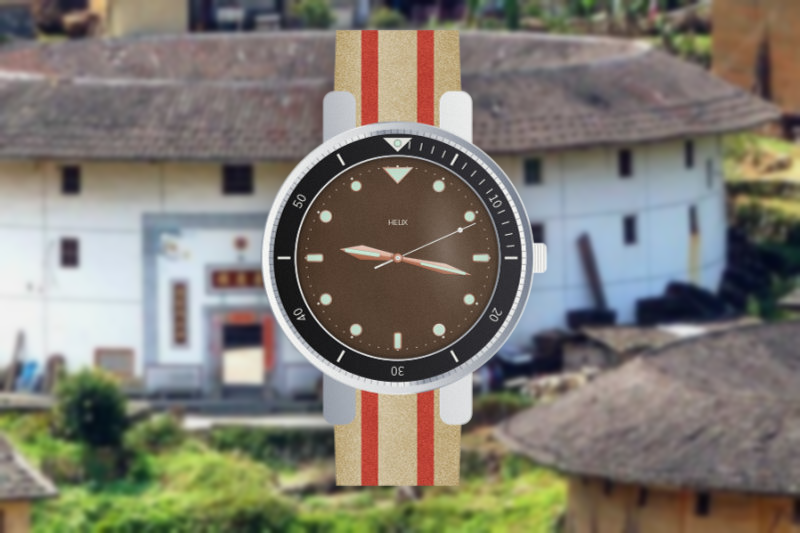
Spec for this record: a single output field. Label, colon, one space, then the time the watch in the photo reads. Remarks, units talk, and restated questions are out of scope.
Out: 9:17:11
